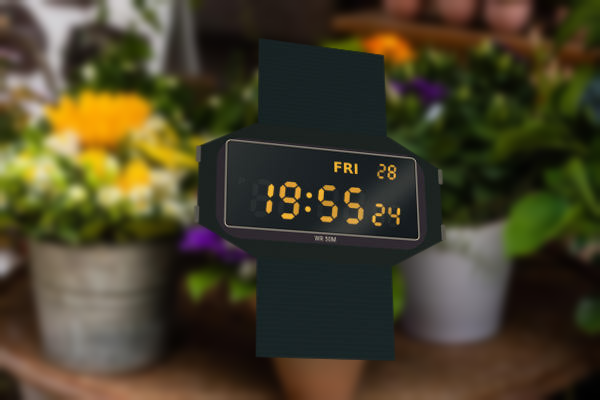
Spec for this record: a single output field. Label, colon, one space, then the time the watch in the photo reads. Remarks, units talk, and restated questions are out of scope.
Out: 19:55:24
